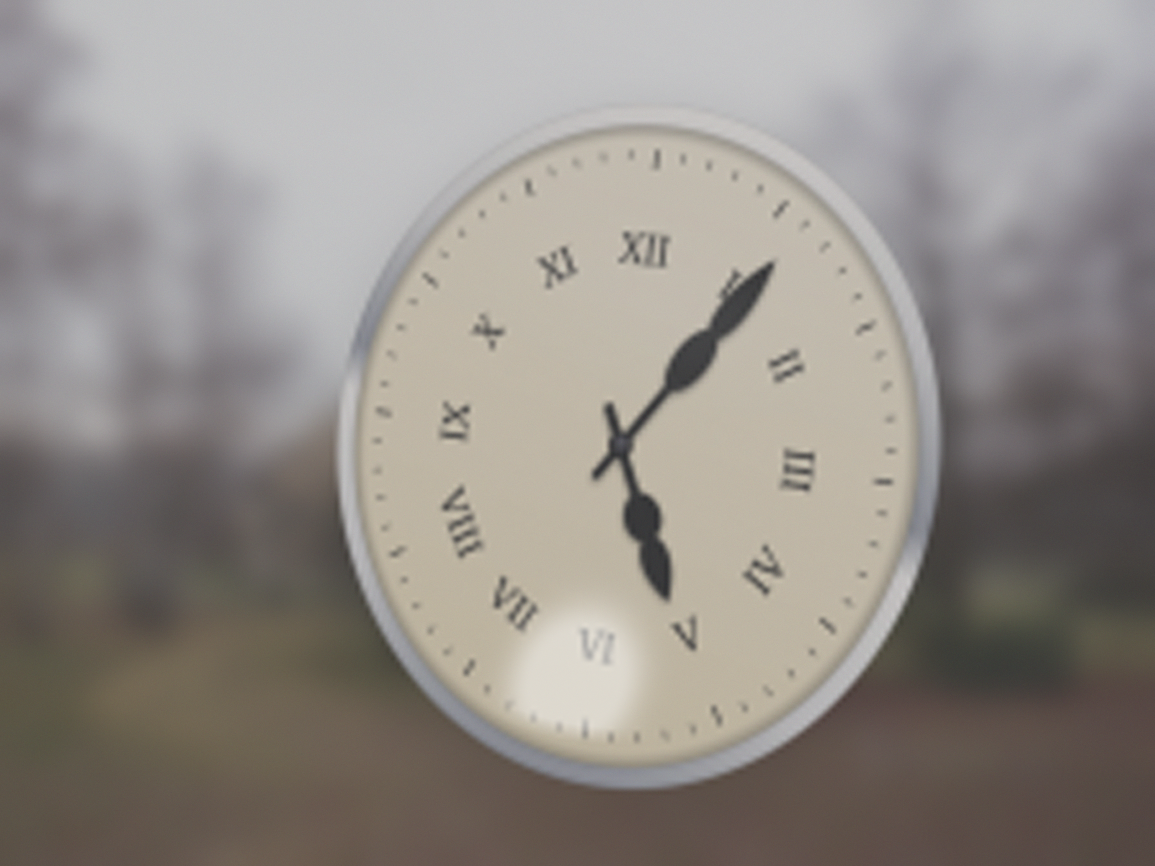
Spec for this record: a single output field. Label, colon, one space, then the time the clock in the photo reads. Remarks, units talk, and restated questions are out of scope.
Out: 5:06
